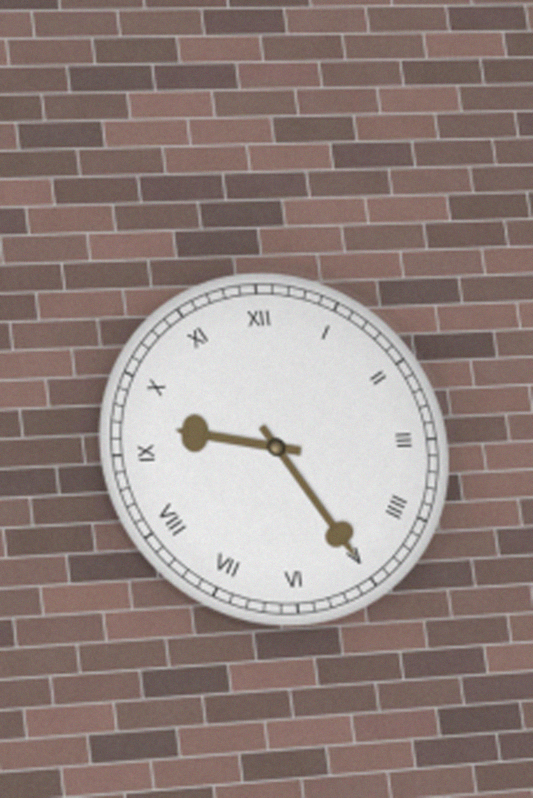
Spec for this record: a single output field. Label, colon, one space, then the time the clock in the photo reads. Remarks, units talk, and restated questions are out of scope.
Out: 9:25
